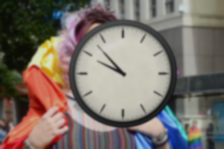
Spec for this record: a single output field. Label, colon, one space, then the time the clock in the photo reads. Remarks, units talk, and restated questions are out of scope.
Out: 9:53
